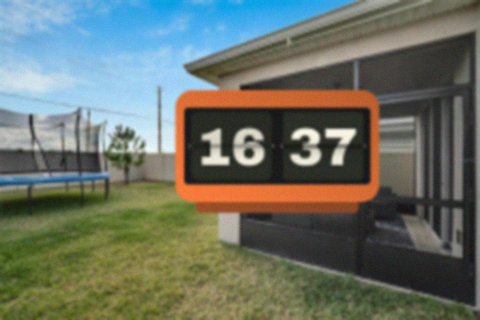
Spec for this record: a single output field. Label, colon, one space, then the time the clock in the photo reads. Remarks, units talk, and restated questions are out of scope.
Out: 16:37
